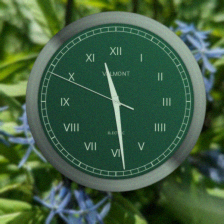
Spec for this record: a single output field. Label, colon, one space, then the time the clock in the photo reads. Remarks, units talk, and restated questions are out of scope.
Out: 11:28:49
